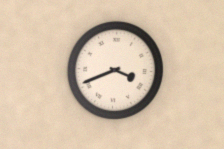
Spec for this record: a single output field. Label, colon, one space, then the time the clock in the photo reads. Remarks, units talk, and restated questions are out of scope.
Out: 3:41
